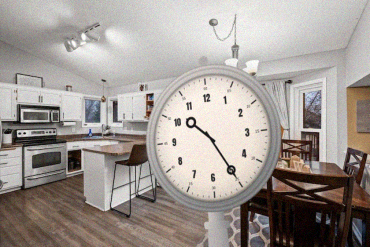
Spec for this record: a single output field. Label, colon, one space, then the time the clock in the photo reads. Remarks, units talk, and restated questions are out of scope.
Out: 10:25
